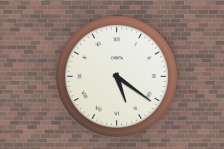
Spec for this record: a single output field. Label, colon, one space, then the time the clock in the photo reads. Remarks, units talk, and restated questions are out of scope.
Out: 5:21
